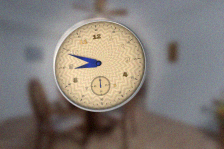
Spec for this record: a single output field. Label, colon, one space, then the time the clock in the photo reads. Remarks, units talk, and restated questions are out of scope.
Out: 8:49
